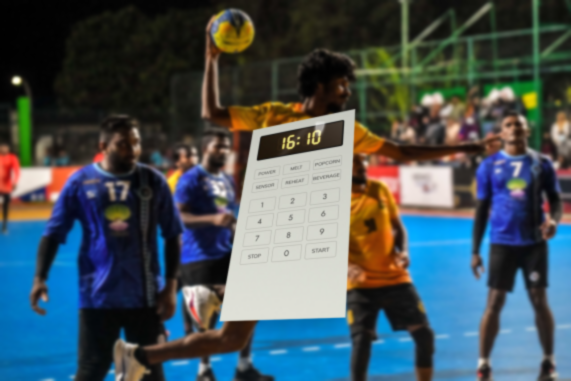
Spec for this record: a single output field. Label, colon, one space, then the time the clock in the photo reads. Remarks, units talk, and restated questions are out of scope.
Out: 16:10
